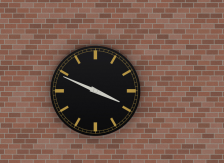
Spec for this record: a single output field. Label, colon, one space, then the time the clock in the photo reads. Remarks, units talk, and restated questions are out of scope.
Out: 3:49
